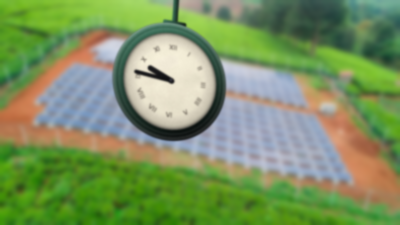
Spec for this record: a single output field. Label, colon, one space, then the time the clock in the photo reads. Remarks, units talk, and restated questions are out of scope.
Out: 9:46
